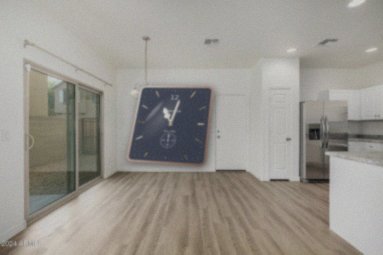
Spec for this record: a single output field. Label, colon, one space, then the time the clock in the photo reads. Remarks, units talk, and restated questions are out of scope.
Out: 11:02
